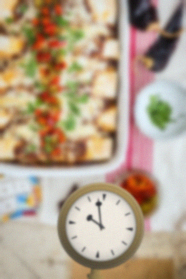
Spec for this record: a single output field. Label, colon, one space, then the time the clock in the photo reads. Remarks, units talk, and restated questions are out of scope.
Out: 9:58
